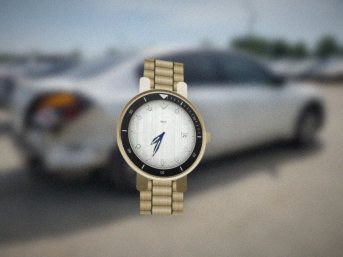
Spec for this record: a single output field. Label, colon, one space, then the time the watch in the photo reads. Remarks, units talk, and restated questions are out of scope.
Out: 7:34
